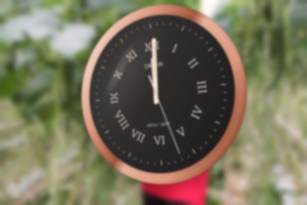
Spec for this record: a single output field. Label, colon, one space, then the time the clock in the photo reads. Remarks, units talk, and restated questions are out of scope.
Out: 12:00:27
